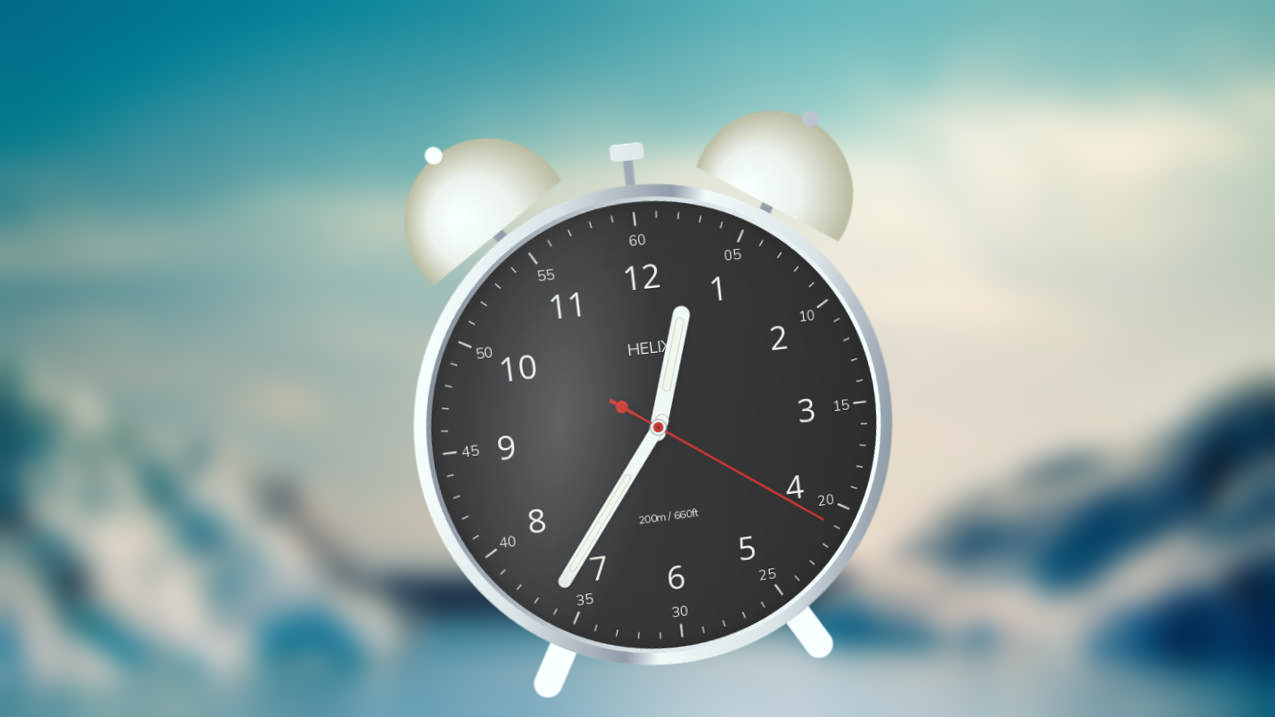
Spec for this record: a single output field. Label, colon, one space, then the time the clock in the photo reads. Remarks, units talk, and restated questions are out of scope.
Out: 12:36:21
